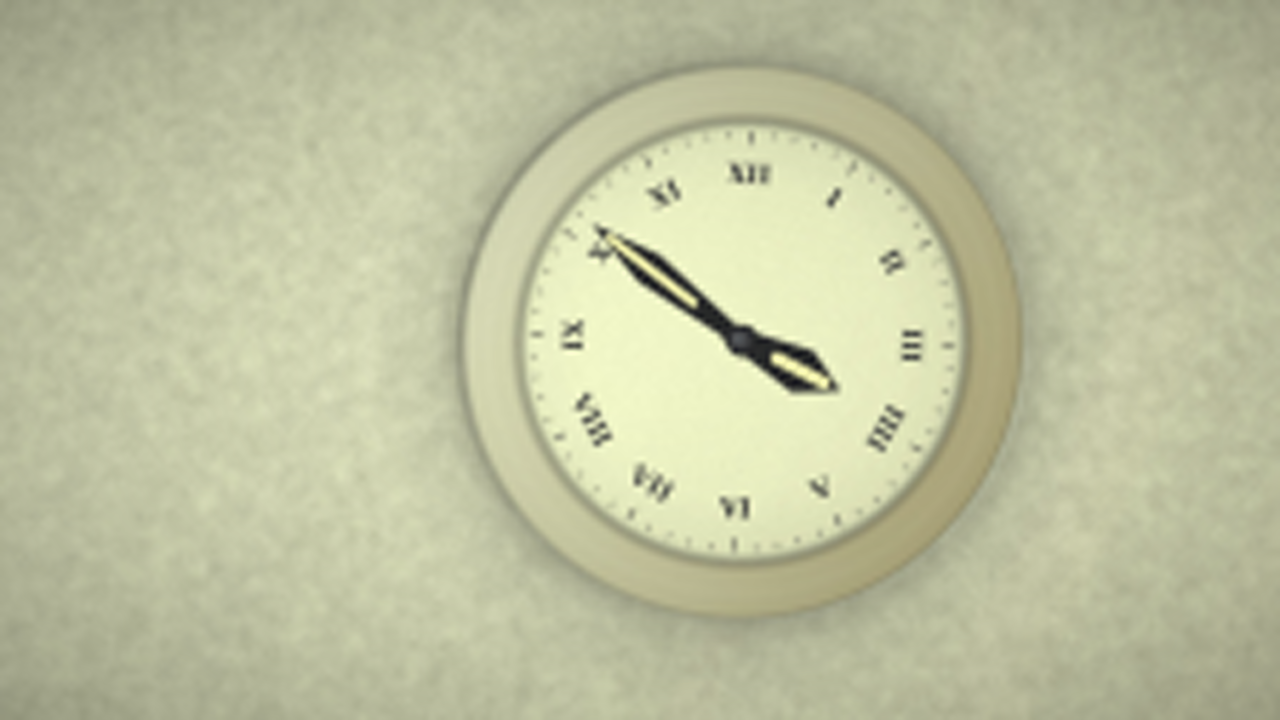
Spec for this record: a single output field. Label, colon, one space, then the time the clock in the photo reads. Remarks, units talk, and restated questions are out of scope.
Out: 3:51
